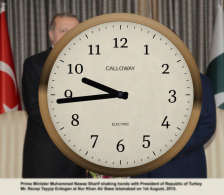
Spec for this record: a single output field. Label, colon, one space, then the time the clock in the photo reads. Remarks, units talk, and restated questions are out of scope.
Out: 9:44
